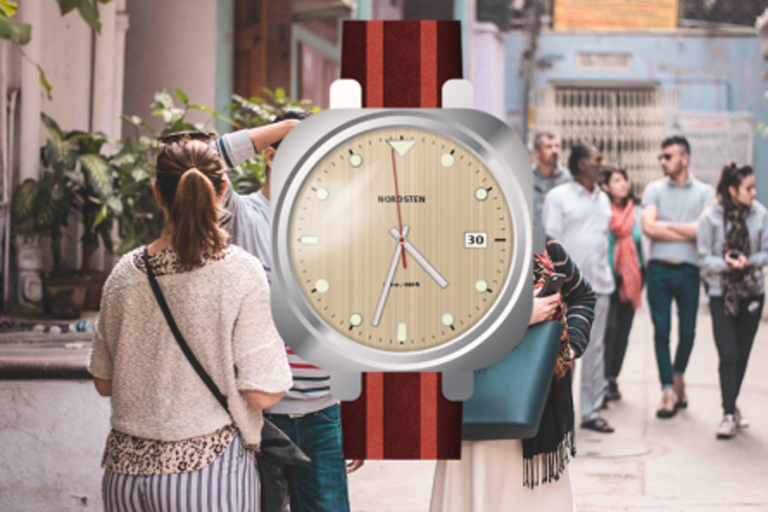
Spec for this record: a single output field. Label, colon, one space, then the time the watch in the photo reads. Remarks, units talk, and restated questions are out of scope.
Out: 4:32:59
